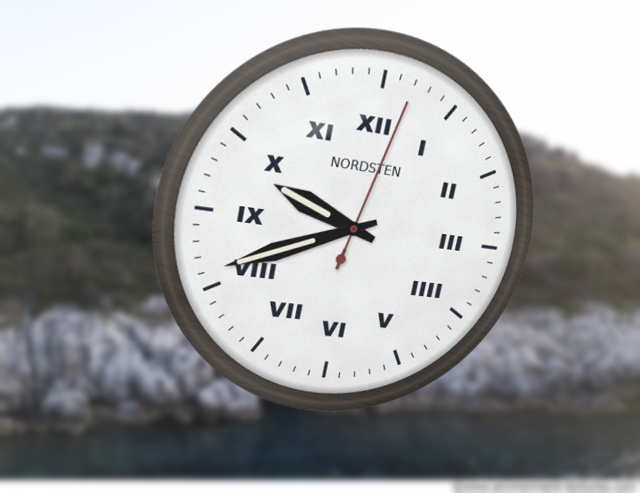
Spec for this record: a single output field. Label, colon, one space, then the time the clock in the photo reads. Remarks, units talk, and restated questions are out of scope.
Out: 9:41:02
